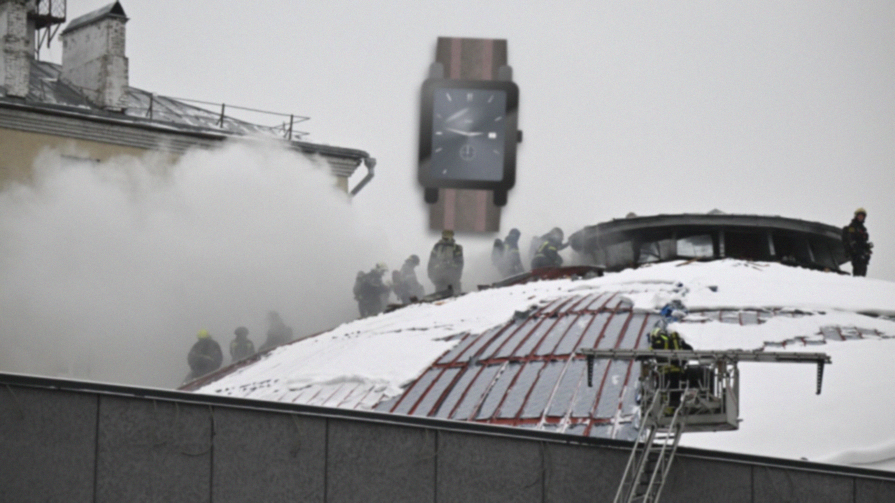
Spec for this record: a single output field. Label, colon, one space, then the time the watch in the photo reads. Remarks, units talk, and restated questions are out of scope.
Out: 2:47
